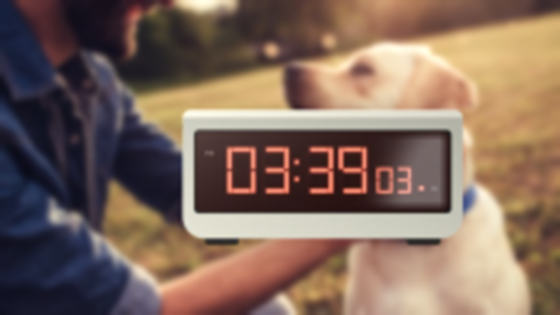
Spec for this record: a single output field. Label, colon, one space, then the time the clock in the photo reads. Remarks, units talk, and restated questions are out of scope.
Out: 3:39:03
